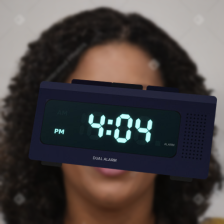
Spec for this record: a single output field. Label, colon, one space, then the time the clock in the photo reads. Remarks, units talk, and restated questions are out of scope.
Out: 4:04
